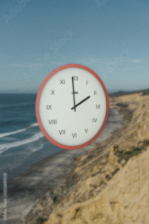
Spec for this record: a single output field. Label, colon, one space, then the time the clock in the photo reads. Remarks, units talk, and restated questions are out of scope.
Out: 1:59
